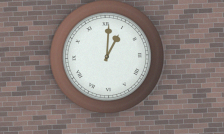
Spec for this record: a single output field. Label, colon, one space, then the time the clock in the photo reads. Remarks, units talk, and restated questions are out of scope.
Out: 1:01
